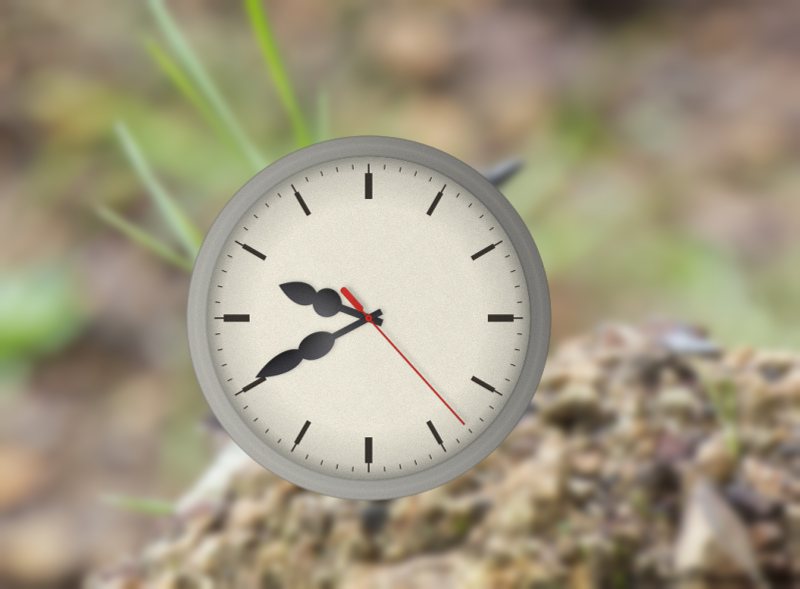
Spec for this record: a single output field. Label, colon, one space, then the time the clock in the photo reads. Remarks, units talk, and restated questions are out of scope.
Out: 9:40:23
